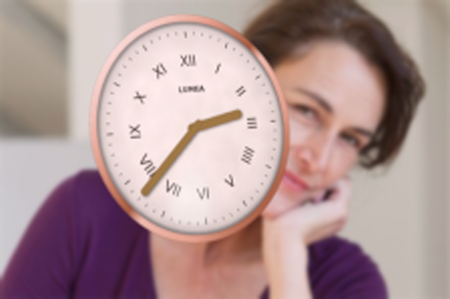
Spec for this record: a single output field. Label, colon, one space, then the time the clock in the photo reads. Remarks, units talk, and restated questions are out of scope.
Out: 2:38
